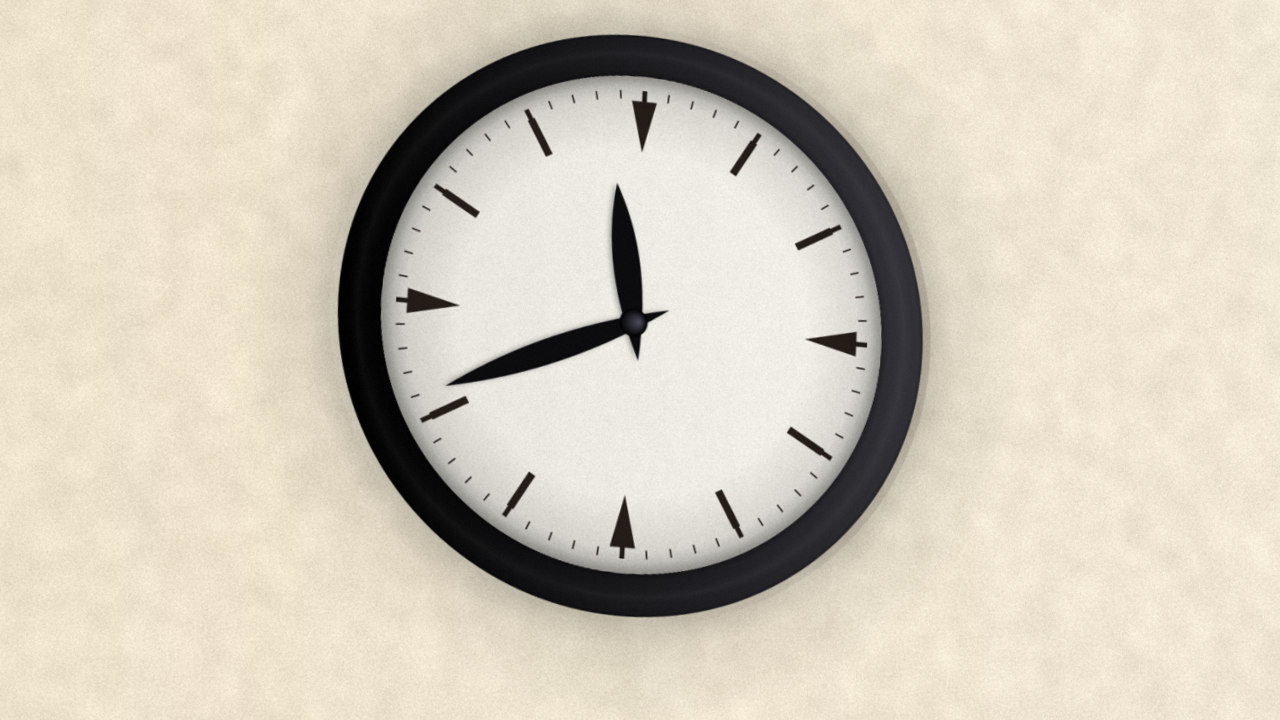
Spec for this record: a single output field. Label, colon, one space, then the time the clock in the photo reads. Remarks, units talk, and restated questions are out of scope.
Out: 11:41
